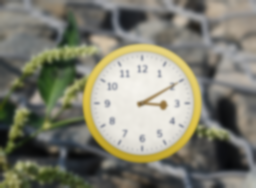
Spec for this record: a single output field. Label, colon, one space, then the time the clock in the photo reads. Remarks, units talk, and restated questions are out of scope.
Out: 3:10
